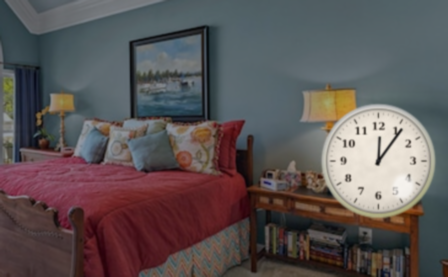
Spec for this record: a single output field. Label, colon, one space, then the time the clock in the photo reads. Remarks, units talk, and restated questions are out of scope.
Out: 12:06
